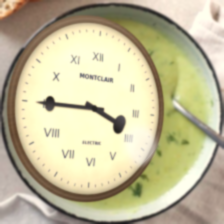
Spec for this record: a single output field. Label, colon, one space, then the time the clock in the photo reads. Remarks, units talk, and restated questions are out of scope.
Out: 3:45
